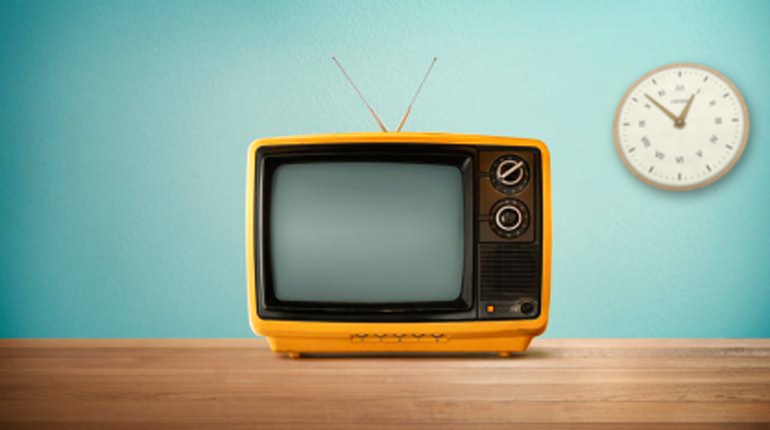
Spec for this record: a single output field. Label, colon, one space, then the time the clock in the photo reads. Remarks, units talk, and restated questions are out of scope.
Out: 12:52
